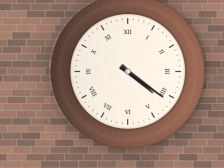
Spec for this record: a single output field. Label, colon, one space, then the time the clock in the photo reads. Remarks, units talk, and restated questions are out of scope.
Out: 4:21
